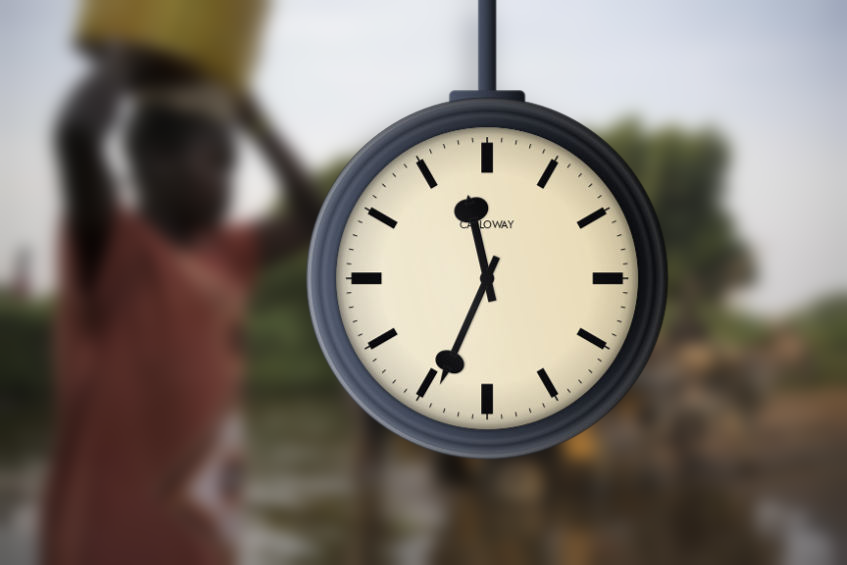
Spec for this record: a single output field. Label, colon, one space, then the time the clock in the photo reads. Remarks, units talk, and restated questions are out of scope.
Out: 11:34
